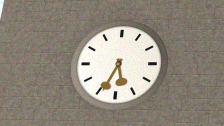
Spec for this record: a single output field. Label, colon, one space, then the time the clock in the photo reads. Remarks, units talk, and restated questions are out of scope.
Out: 5:34
